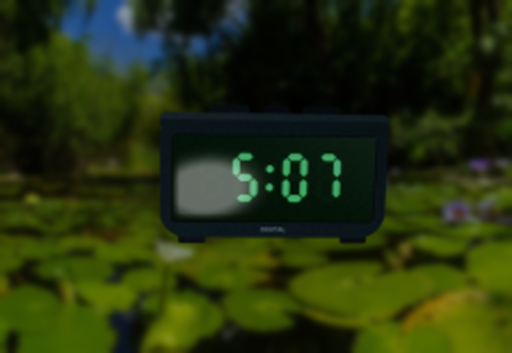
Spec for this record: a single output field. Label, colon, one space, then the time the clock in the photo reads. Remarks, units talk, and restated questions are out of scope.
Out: 5:07
